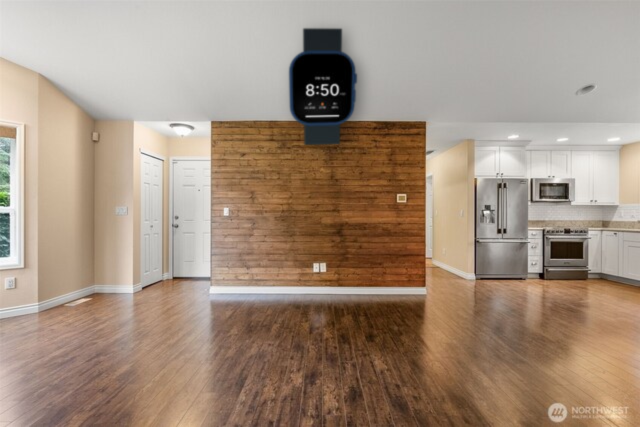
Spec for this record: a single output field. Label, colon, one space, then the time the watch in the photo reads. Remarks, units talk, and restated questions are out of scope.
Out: 8:50
